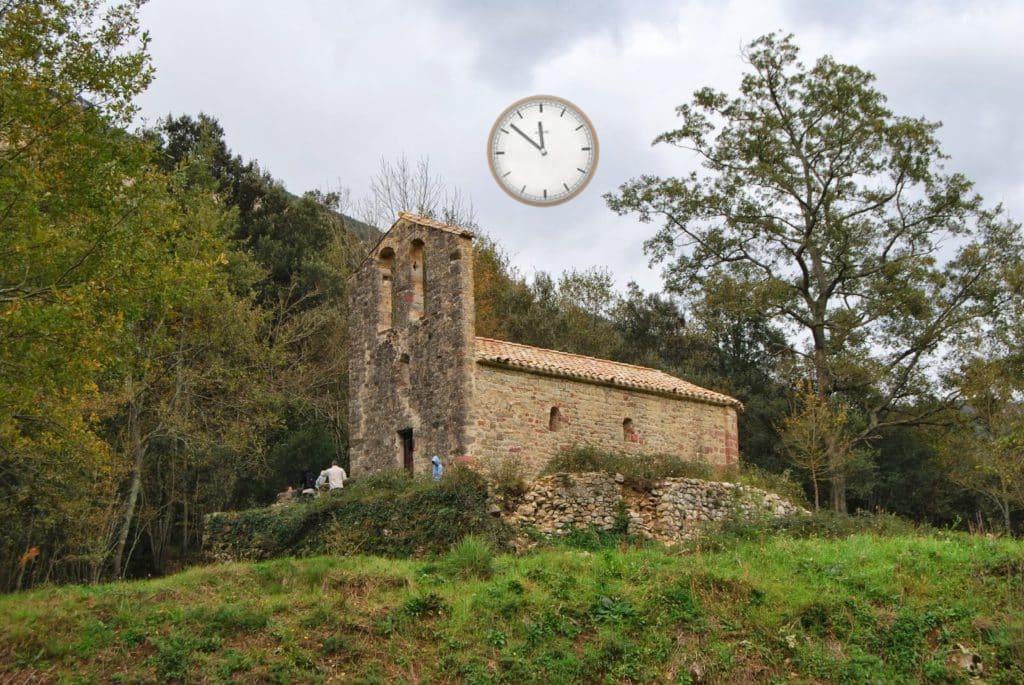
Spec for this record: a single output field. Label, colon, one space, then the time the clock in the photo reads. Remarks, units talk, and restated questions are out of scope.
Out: 11:52
